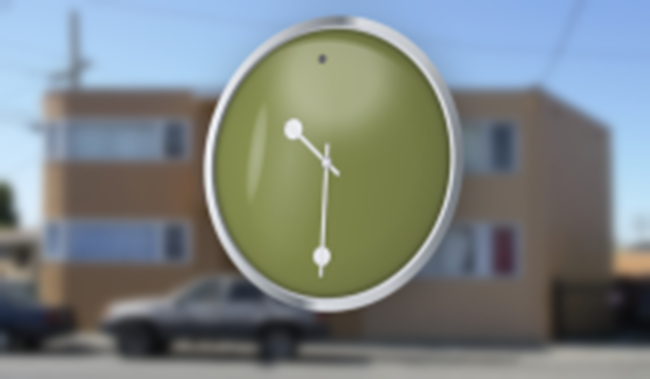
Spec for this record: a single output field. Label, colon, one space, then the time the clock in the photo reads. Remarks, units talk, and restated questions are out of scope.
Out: 10:31
